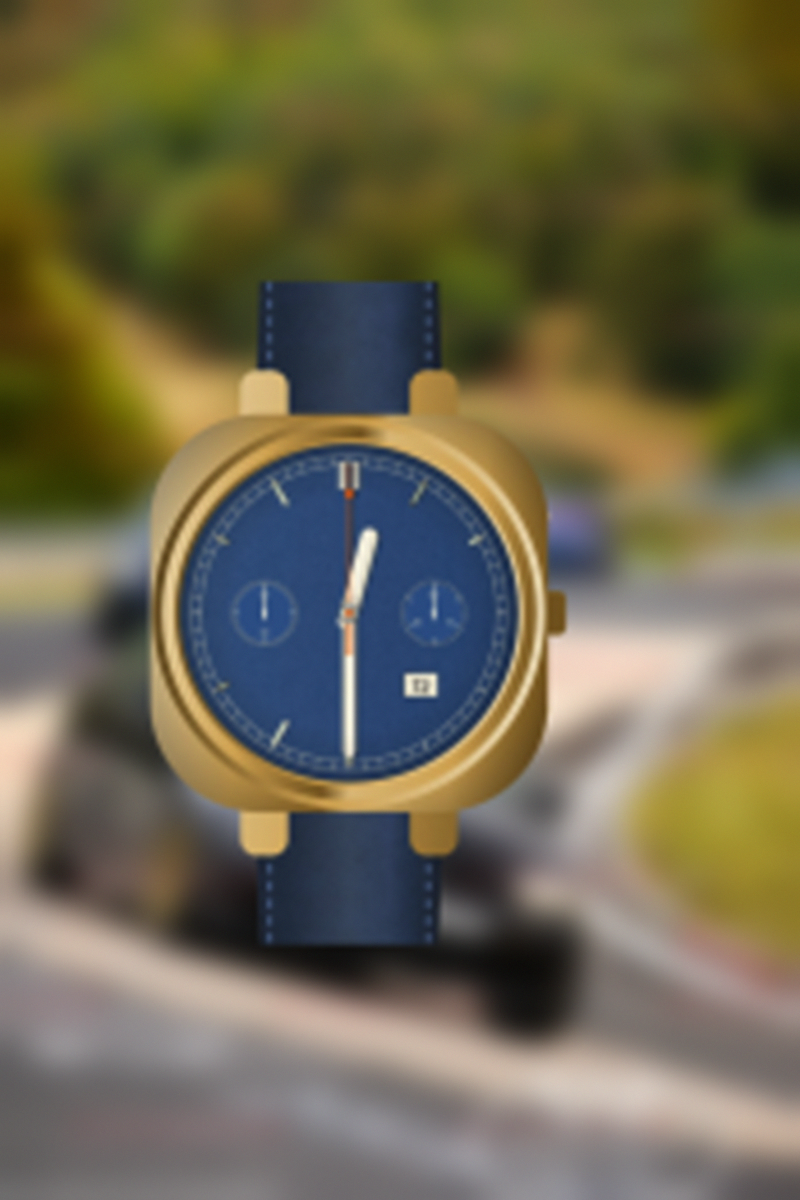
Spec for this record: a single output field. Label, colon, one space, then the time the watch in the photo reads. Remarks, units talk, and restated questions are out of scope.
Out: 12:30
